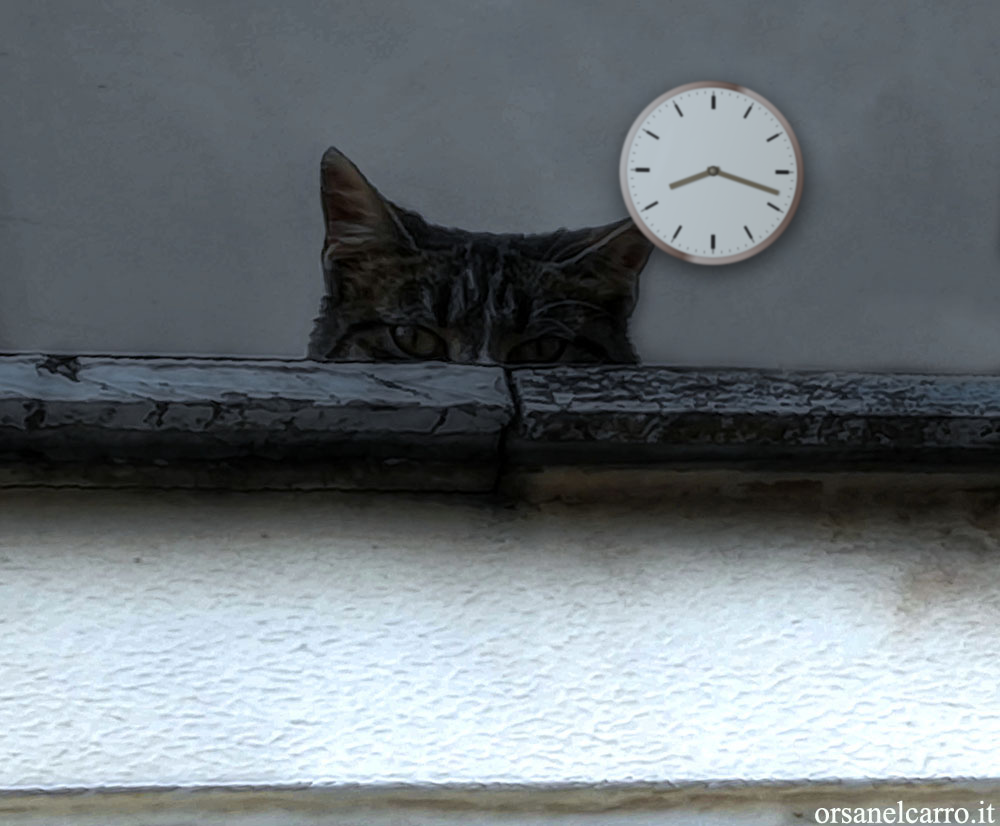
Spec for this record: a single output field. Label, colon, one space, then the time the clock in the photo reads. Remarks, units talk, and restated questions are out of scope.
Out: 8:18
